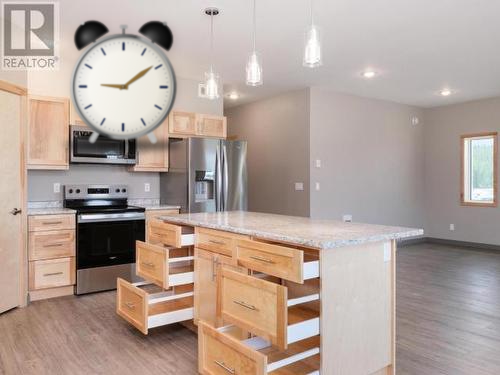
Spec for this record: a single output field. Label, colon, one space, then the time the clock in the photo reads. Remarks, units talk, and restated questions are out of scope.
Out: 9:09
